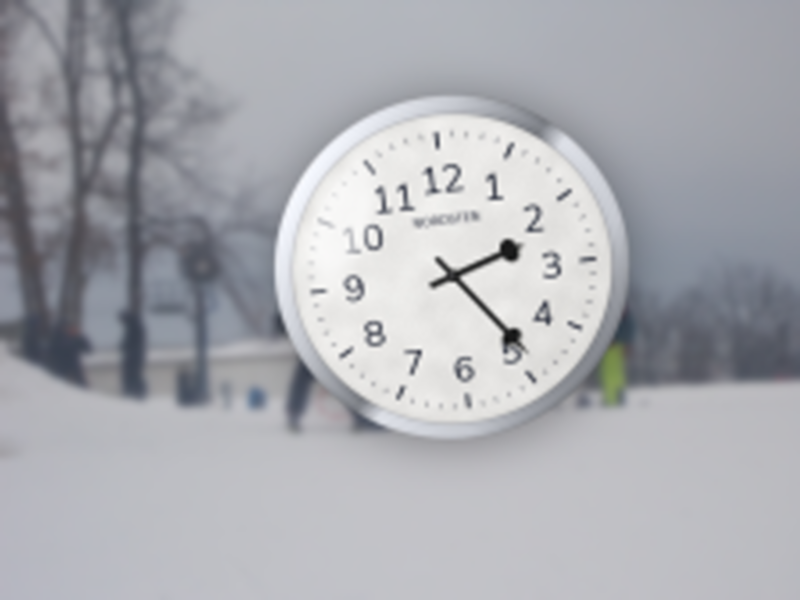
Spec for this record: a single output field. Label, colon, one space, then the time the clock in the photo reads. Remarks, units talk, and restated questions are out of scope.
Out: 2:24
